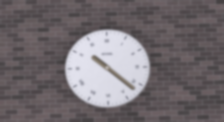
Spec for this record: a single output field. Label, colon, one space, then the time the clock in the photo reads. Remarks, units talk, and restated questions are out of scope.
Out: 10:22
